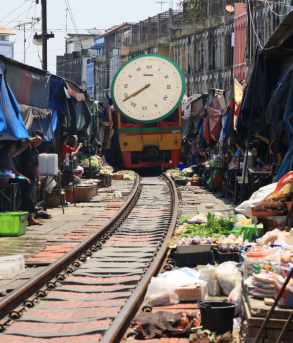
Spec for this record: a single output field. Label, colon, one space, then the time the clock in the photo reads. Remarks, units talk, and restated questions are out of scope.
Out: 7:39
